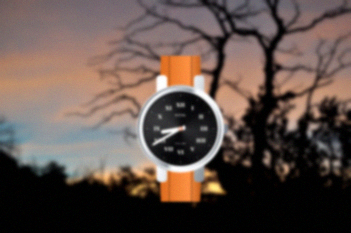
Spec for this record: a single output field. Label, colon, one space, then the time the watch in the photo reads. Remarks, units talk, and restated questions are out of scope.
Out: 8:40
